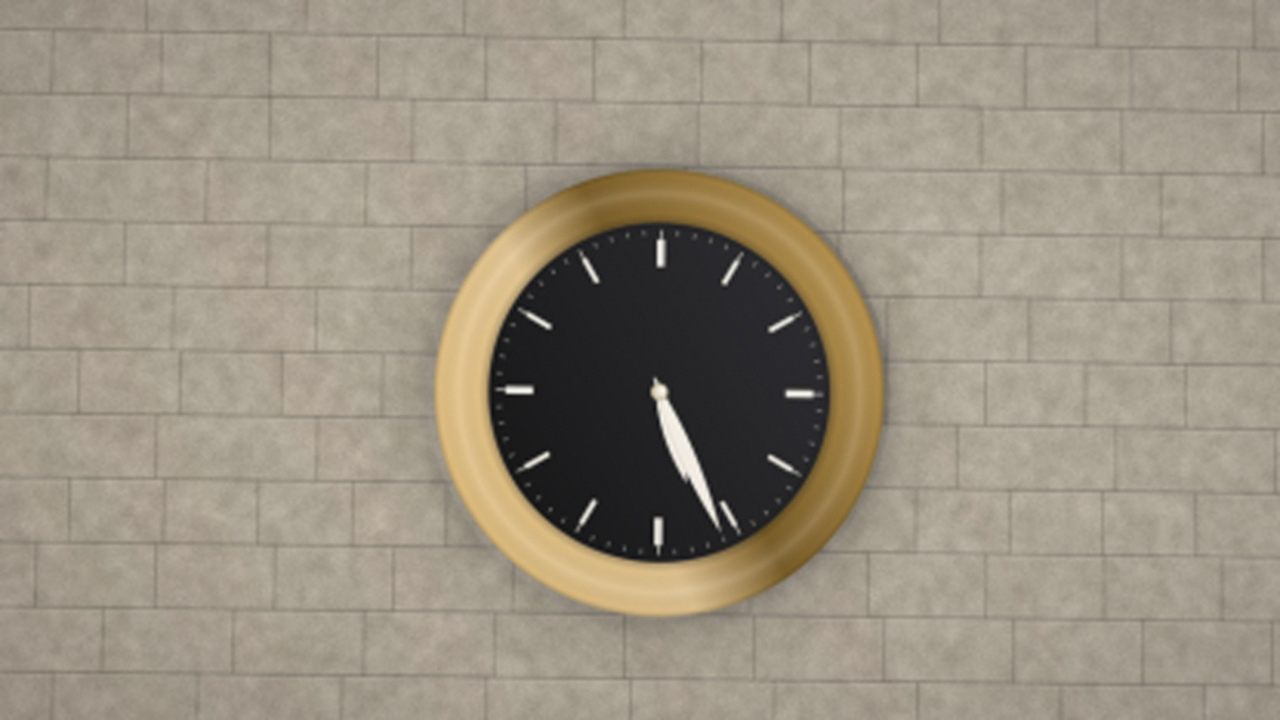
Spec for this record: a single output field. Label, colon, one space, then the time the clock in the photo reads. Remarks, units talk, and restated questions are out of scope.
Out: 5:26
